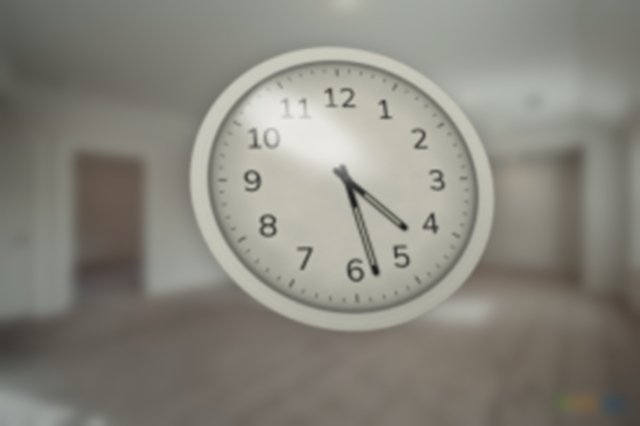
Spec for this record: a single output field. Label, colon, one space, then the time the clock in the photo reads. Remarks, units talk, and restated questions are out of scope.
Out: 4:28
